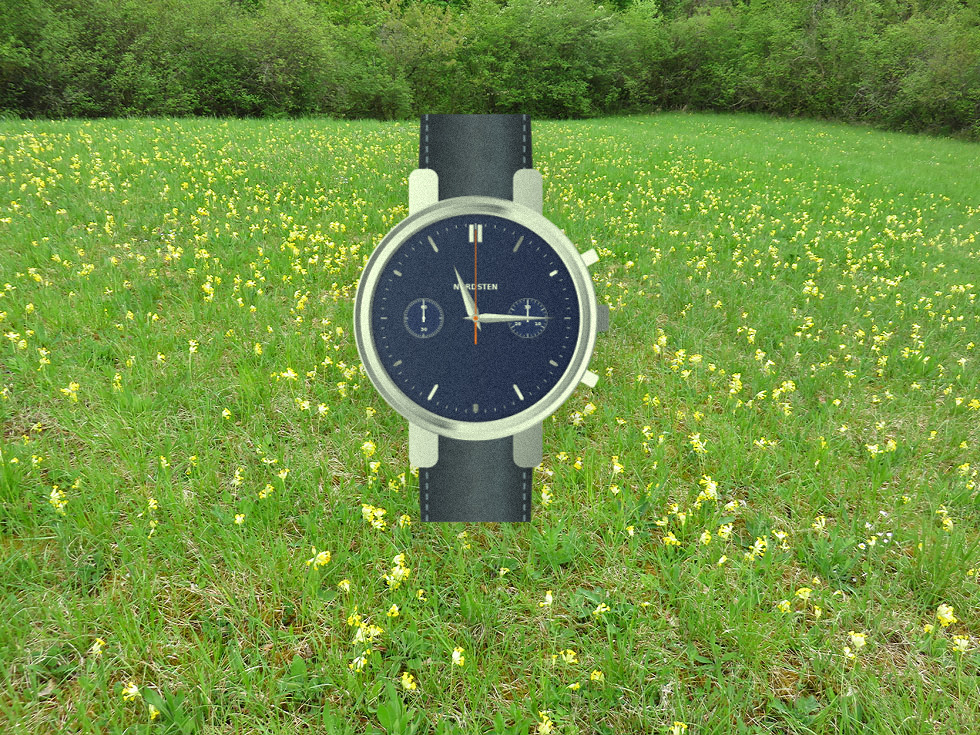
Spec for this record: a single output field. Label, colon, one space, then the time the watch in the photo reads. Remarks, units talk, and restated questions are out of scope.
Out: 11:15
